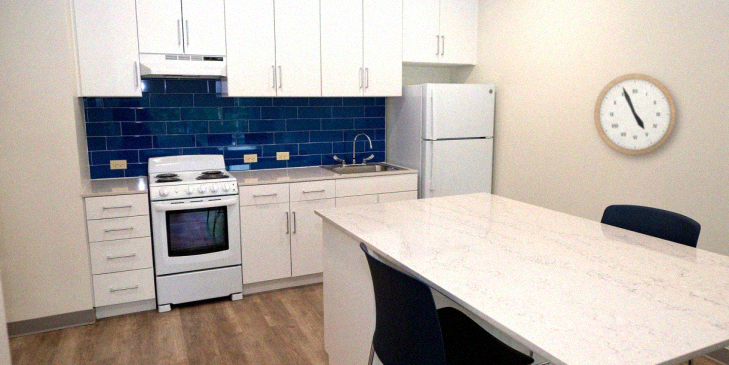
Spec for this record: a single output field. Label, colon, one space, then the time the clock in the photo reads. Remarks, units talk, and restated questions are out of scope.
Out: 4:56
